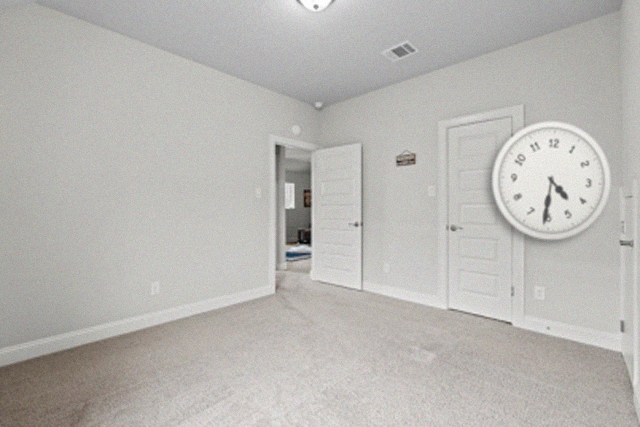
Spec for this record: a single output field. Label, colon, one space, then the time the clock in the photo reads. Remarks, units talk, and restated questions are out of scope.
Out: 4:31
